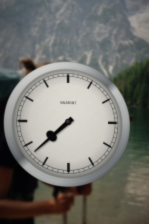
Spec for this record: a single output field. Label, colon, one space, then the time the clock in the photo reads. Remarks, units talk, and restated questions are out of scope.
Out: 7:38
